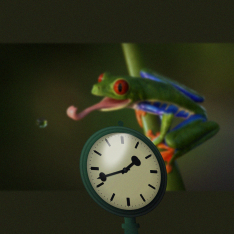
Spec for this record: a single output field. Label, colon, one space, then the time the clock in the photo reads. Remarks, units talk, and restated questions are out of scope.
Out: 1:42
